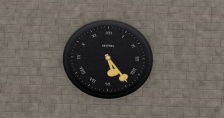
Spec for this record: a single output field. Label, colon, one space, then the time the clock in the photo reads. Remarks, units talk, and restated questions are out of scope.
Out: 5:24
